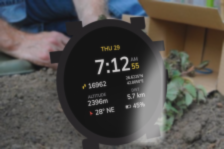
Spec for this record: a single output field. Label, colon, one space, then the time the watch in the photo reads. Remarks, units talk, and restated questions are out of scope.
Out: 7:12
